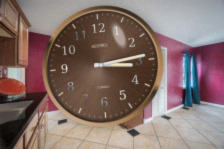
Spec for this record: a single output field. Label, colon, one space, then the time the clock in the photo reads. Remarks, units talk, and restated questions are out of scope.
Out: 3:14
